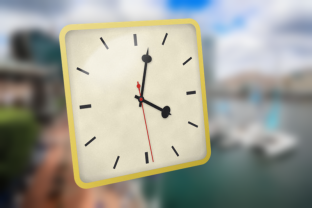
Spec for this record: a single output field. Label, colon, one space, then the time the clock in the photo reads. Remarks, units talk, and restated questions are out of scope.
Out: 4:02:29
